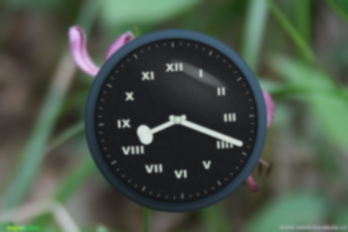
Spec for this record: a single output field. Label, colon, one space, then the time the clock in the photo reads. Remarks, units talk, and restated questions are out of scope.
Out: 8:19
